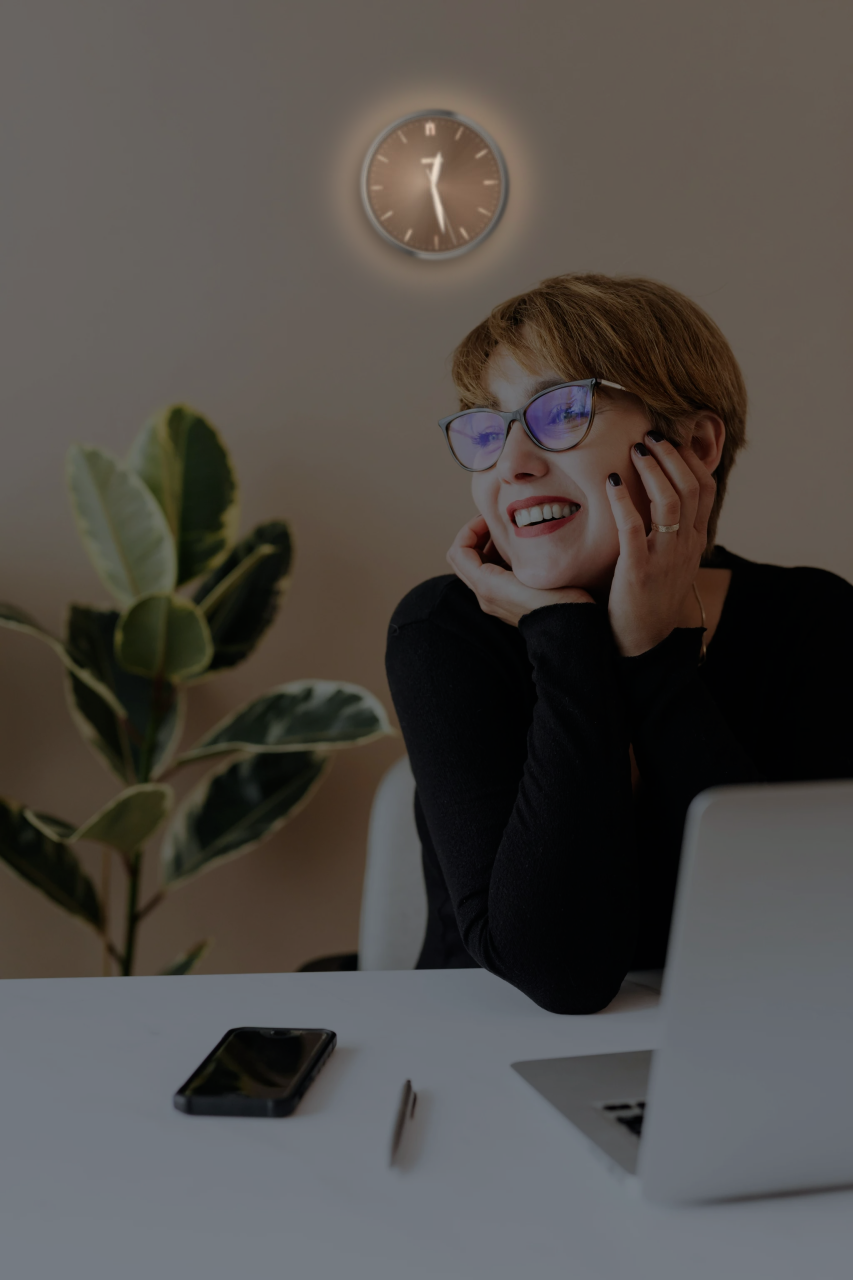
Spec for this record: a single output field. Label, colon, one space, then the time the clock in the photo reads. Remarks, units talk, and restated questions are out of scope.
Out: 12:28:27
